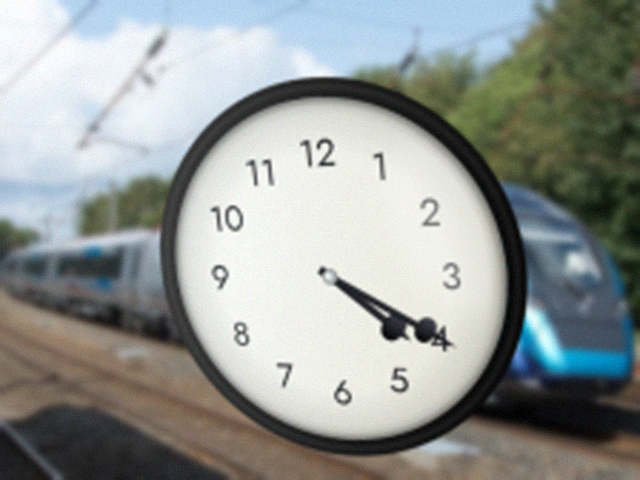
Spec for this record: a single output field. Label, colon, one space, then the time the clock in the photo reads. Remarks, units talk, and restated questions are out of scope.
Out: 4:20
